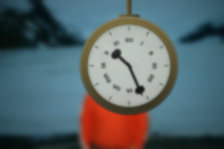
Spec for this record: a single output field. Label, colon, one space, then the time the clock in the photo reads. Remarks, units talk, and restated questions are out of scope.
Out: 10:26
